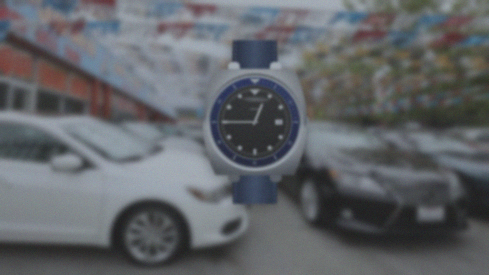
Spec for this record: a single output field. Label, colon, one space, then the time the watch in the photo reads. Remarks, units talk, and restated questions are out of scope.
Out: 12:45
